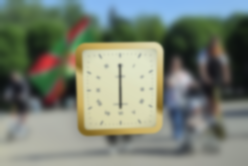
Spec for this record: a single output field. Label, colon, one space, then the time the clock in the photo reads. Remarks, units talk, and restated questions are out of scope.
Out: 6:00
